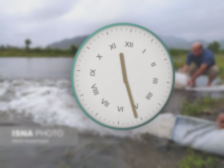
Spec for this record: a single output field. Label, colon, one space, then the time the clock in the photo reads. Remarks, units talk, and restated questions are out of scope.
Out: 11:26
